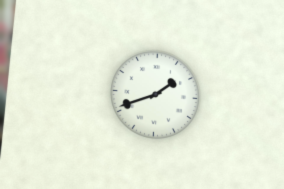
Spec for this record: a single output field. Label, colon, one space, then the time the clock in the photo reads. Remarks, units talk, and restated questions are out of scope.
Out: 1:41
